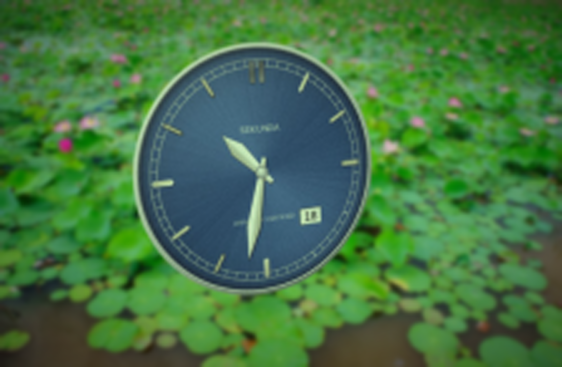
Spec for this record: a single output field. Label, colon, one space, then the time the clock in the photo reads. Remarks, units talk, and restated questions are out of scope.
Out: 10:32
